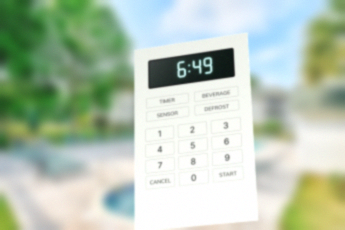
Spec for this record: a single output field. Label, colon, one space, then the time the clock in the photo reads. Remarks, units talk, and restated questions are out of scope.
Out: 6:49
